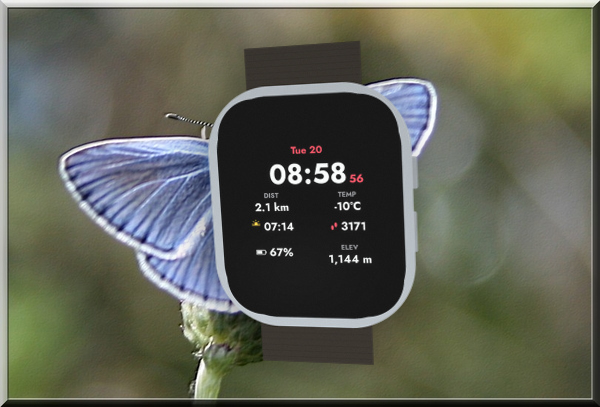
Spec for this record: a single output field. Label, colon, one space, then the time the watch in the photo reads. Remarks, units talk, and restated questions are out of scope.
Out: 8:58:56
